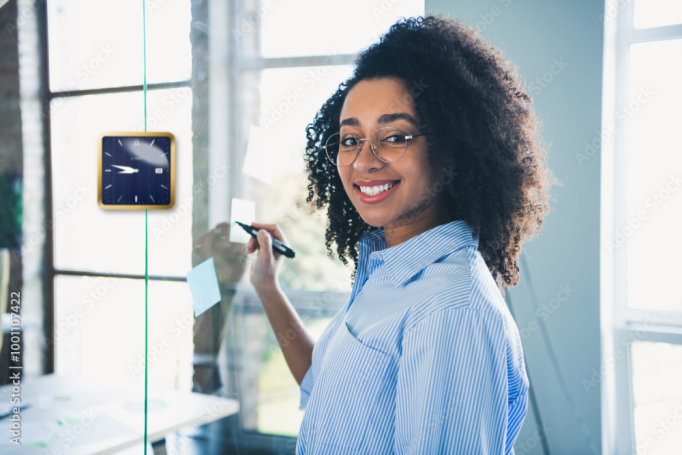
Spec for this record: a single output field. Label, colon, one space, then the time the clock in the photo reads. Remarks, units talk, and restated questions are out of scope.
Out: 8:47
